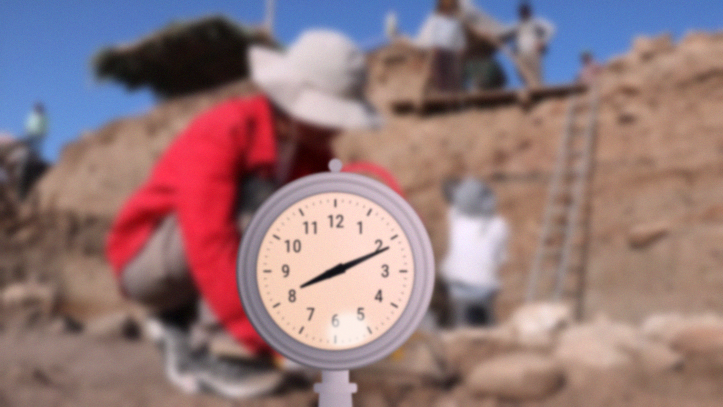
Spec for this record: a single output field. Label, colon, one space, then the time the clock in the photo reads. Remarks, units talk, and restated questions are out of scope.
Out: 8:11
